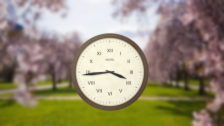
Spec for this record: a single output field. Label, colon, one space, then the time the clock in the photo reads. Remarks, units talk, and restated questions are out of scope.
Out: 3:44
